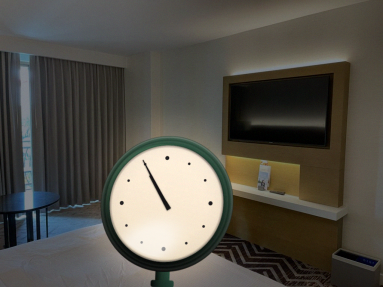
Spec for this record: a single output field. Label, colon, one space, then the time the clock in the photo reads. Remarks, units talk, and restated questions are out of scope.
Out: 10:55
